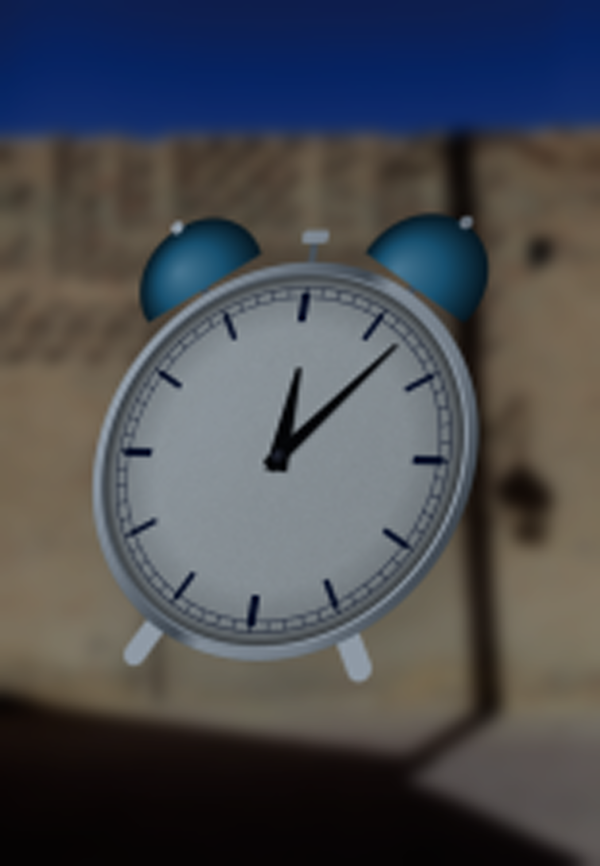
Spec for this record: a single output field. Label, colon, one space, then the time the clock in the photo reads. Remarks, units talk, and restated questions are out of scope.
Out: 12:07
